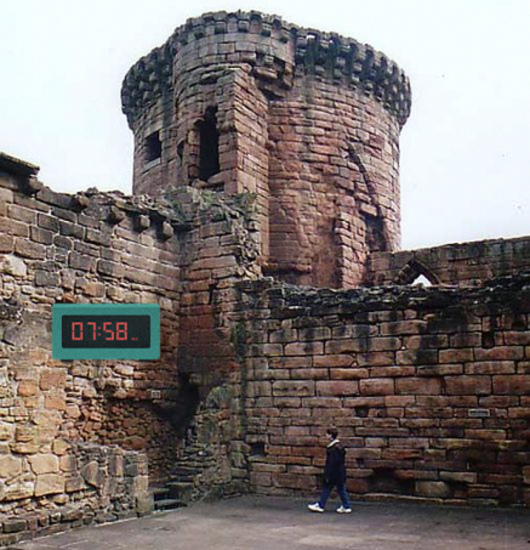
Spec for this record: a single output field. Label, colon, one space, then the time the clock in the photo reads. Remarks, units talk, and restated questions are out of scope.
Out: 7:58
